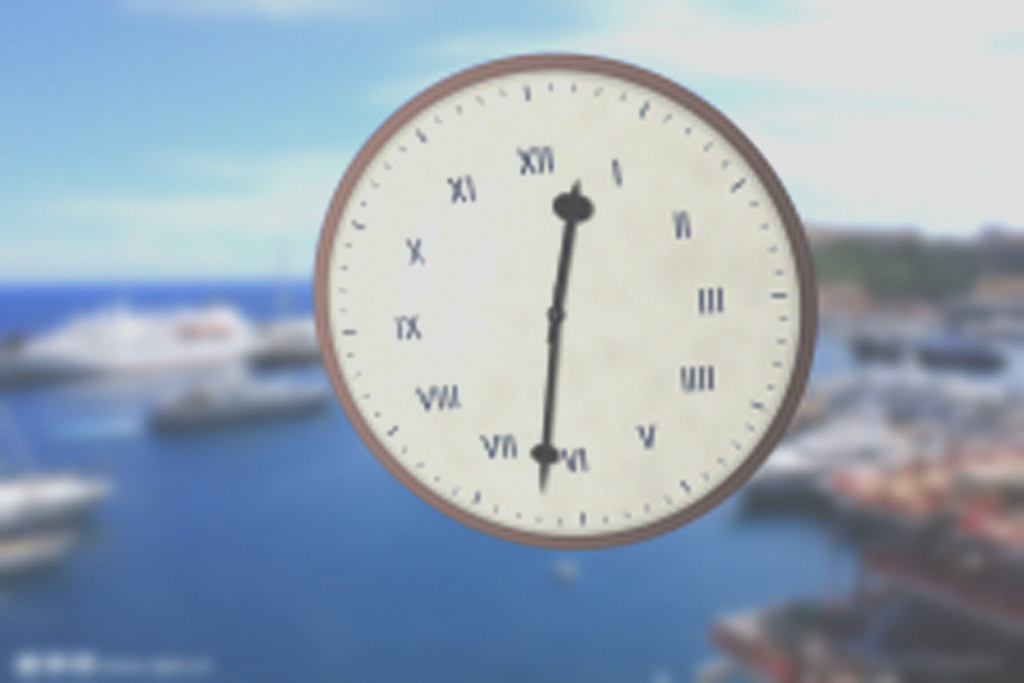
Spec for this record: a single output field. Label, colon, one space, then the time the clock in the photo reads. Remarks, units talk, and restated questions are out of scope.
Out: 12:32
